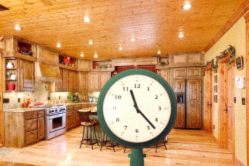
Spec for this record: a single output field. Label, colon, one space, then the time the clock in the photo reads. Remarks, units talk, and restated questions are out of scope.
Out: 11:23
